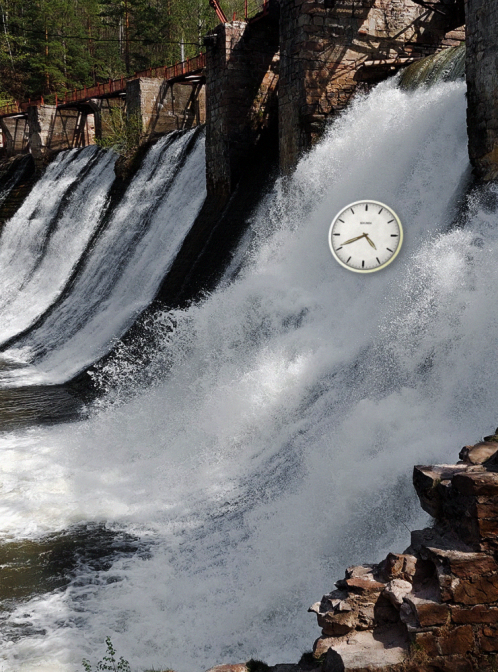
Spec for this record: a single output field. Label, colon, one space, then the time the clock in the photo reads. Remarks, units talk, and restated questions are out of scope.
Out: 4:41
